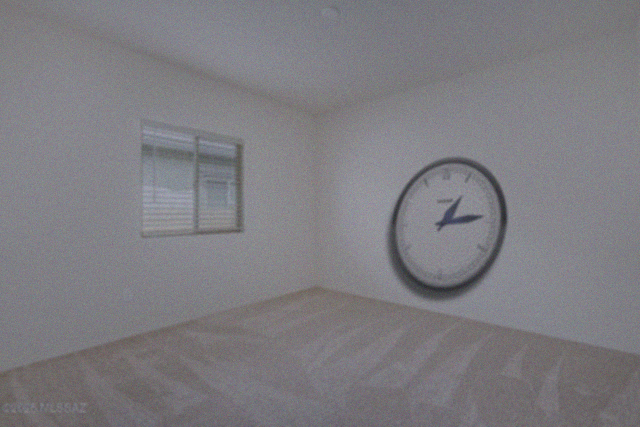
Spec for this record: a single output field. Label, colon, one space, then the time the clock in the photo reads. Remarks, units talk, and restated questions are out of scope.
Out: 1:14
